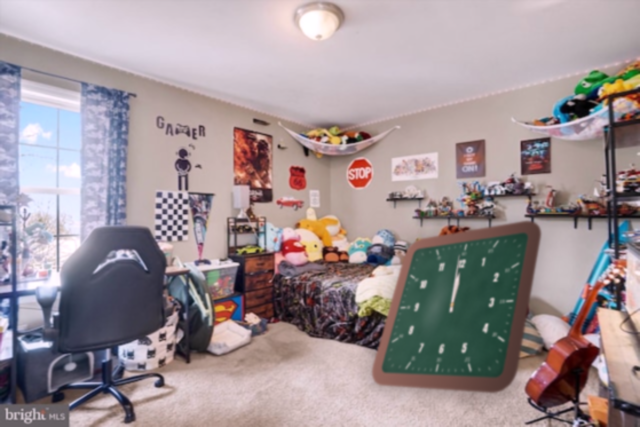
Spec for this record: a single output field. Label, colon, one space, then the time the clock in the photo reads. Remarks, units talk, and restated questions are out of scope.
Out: 11:59
